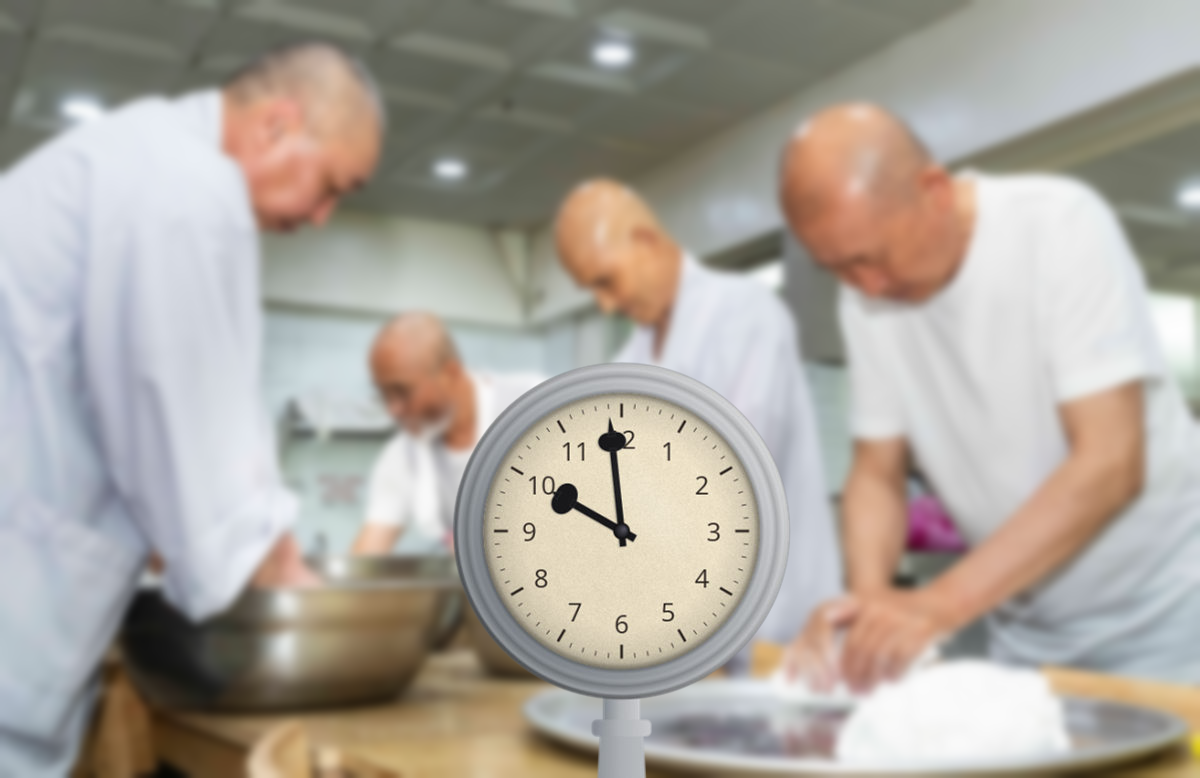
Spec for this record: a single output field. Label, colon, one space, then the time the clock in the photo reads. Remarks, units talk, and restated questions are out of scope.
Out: 9:59
